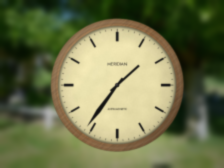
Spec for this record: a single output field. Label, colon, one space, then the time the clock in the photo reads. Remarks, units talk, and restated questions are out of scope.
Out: 1:36
